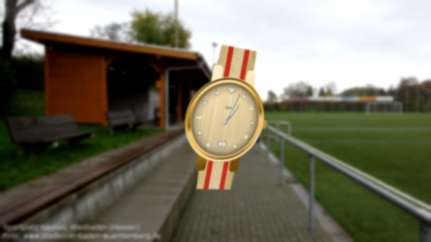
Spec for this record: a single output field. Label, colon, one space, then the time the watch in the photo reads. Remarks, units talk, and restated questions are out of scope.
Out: 1:03
